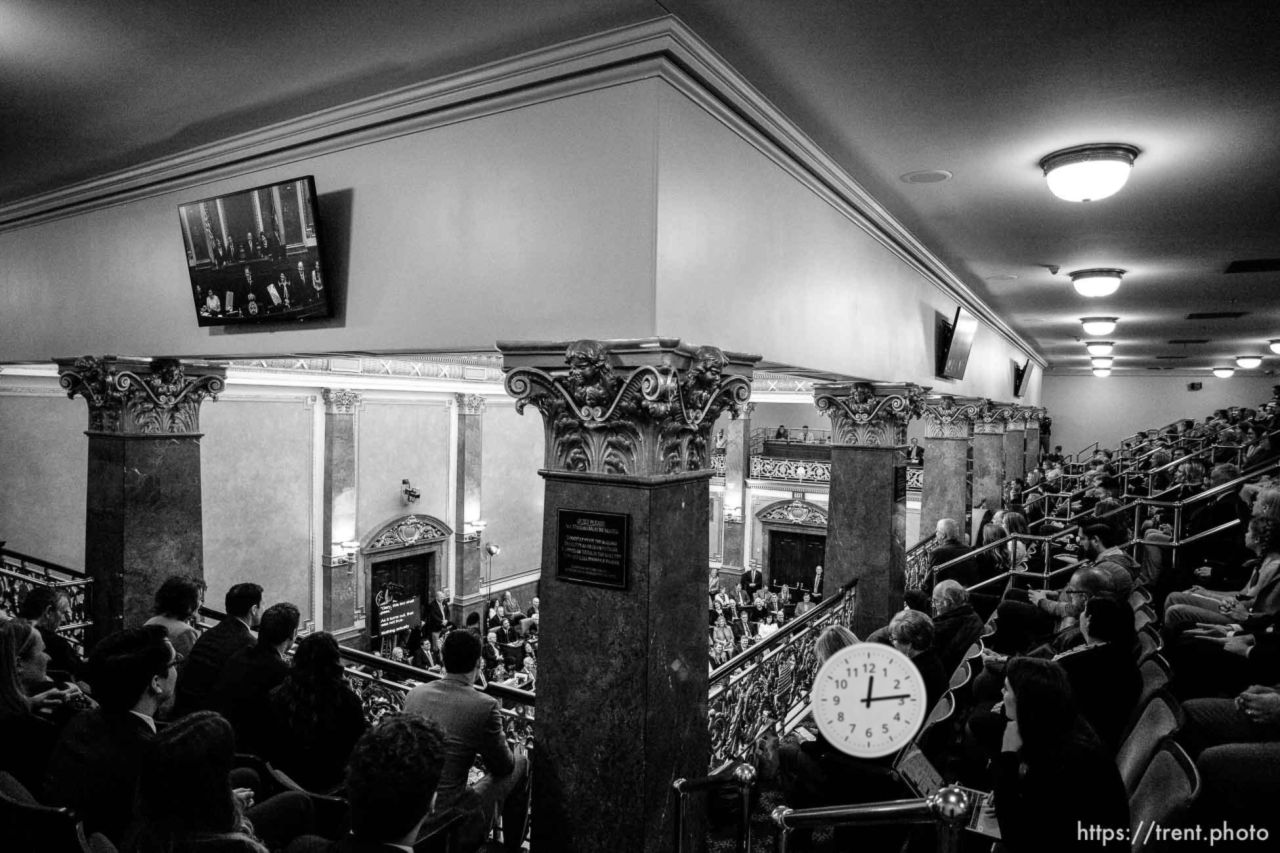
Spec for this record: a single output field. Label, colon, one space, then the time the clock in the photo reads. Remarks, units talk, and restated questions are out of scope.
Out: 12:14
